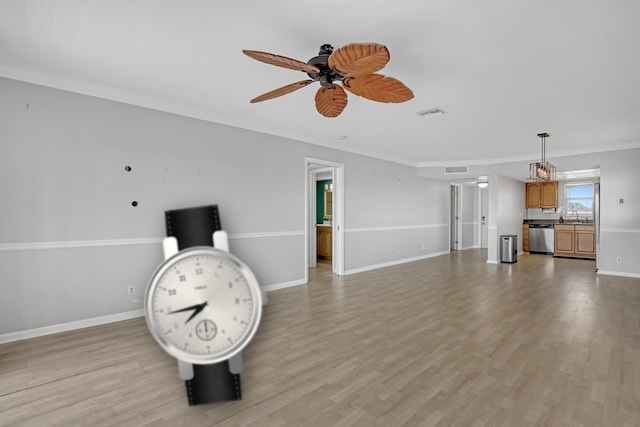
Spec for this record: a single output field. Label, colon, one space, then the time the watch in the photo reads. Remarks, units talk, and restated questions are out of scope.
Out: 7:44
